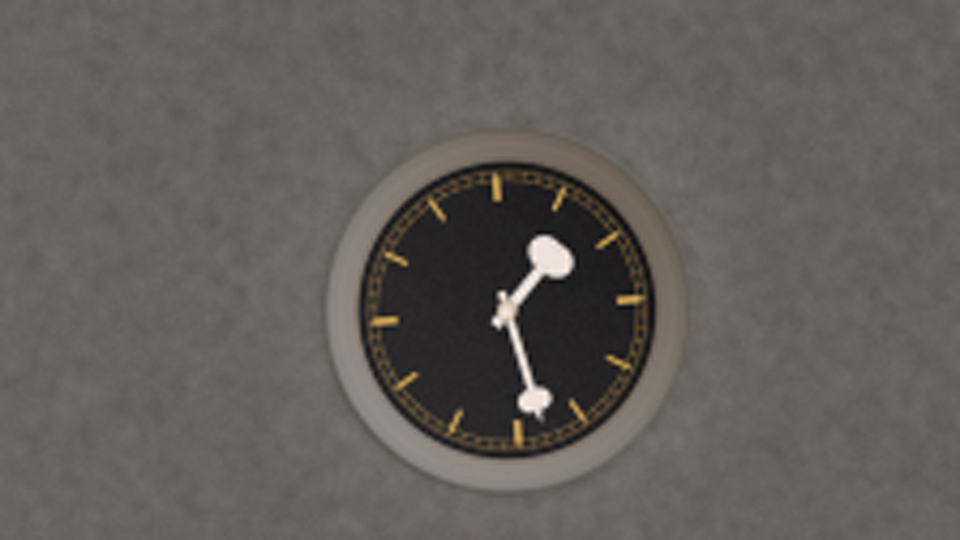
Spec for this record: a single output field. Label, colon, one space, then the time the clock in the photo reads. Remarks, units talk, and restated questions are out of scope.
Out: 1:28
